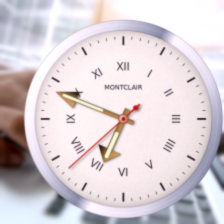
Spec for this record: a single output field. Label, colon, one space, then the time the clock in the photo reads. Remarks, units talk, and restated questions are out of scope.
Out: 6:48:38
